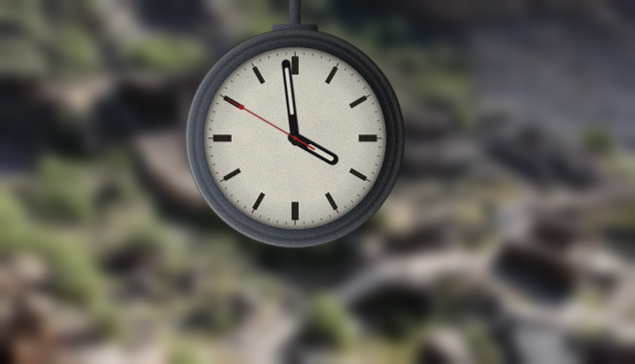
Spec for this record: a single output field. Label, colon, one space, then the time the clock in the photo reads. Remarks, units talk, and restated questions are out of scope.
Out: 3:58:50
